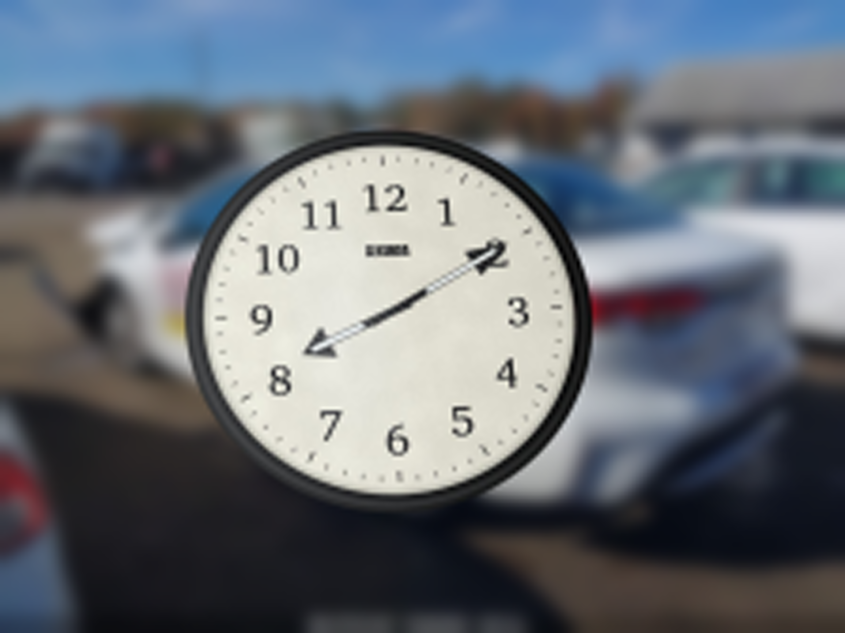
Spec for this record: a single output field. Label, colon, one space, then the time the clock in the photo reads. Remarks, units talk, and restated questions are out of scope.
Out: 8:10
